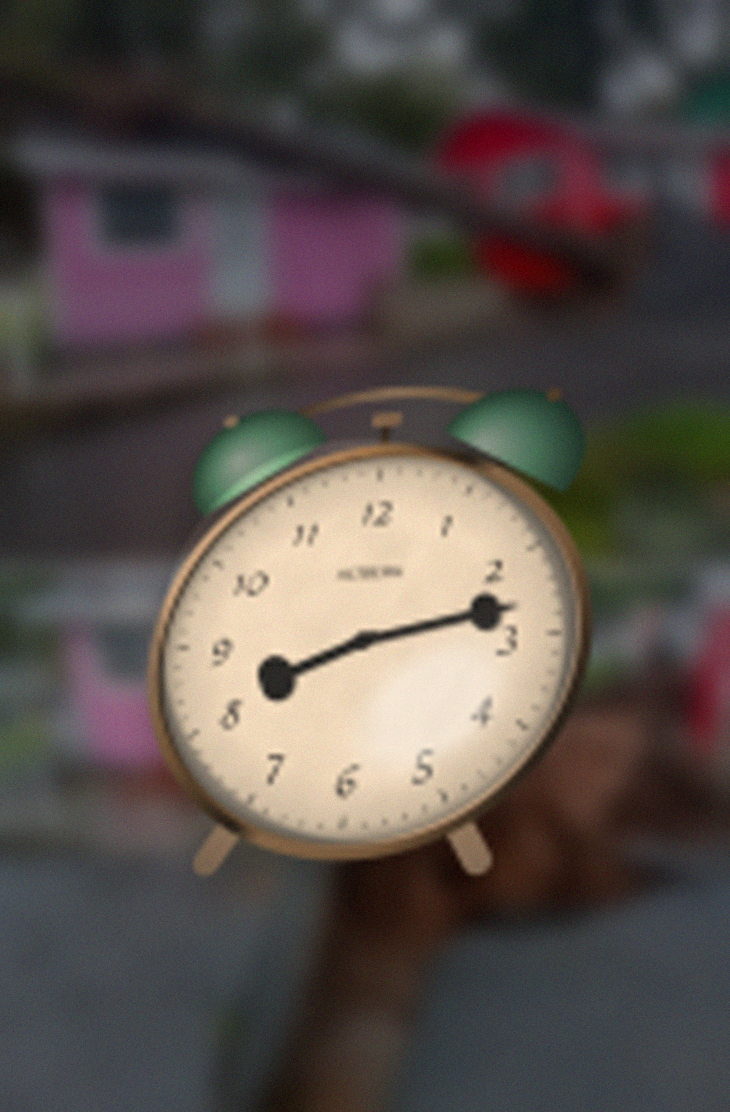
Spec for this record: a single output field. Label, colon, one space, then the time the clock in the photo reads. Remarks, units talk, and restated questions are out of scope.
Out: 8:13
